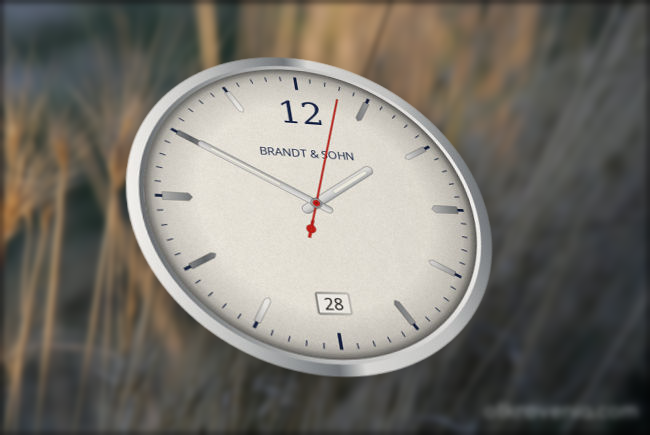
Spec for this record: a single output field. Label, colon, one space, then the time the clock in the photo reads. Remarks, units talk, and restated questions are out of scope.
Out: 1:50:03
